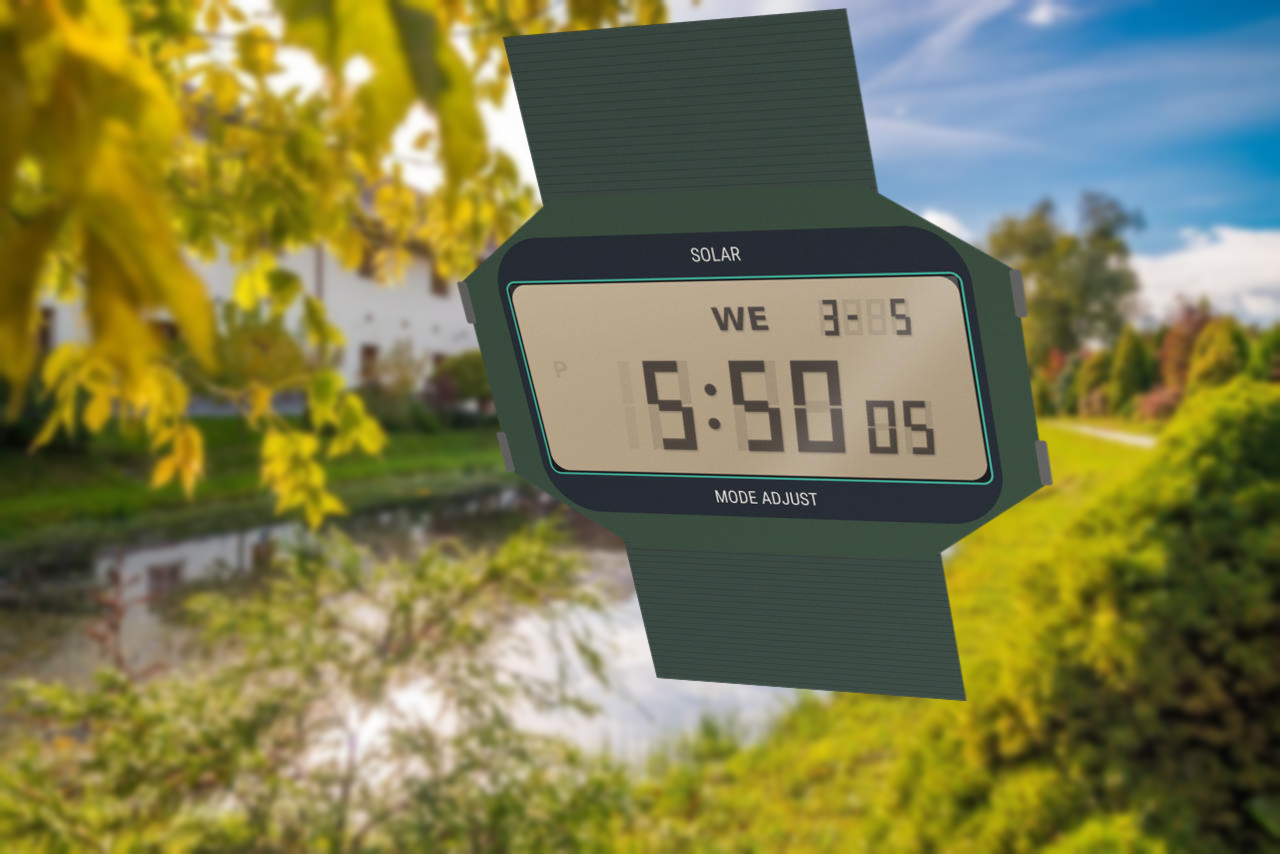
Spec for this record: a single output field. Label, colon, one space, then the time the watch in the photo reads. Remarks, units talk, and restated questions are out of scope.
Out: 5:50:05
